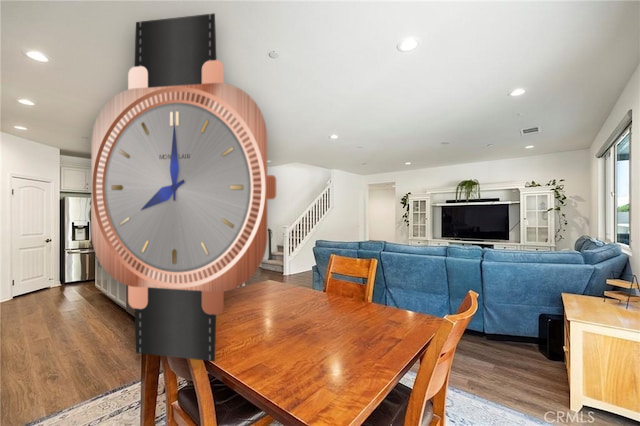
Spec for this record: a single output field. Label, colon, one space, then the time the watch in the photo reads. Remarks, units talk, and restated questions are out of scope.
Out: 8:00
